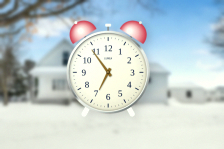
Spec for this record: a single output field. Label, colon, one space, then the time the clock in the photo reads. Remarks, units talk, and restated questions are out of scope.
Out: 6:54
